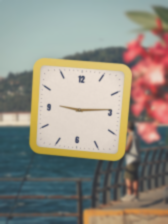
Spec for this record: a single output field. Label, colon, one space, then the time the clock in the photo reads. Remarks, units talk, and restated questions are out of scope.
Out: 9:14
